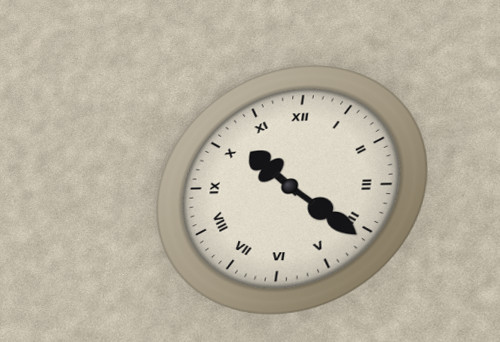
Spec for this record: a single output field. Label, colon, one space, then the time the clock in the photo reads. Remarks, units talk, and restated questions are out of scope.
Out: 10:21
